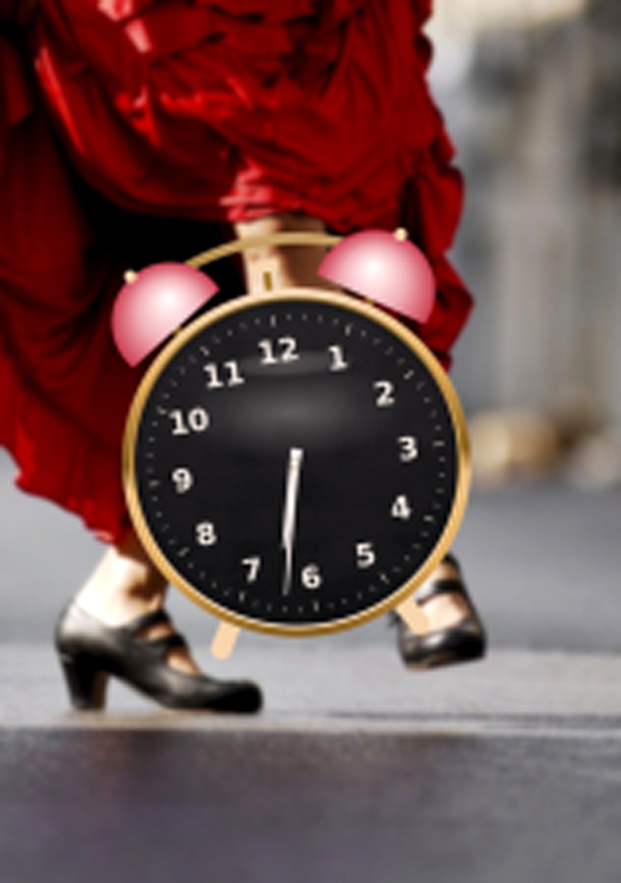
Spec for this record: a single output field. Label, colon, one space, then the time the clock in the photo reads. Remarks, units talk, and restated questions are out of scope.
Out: 6:32
